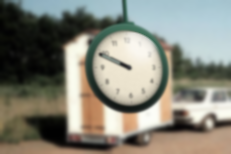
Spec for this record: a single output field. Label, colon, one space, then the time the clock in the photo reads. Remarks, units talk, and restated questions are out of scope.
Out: 9:49
